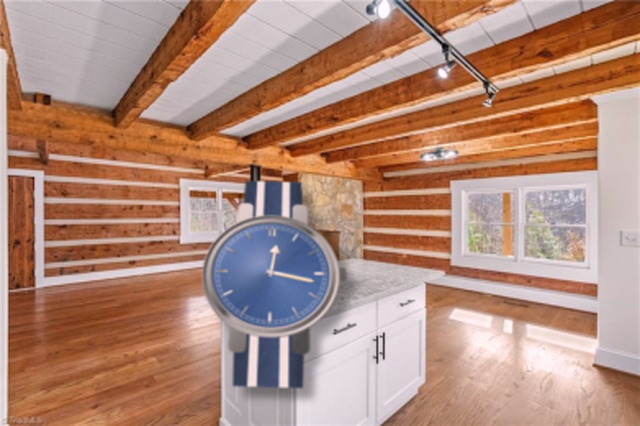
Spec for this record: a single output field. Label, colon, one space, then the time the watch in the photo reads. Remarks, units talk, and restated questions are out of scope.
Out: 12:17
